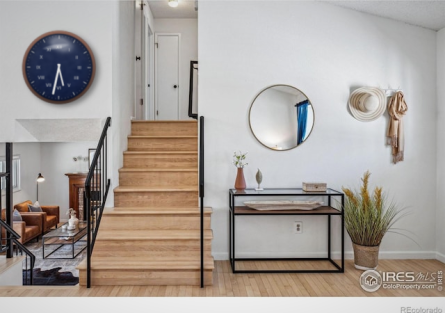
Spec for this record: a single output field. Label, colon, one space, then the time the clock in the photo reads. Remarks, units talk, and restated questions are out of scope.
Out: 5:32
